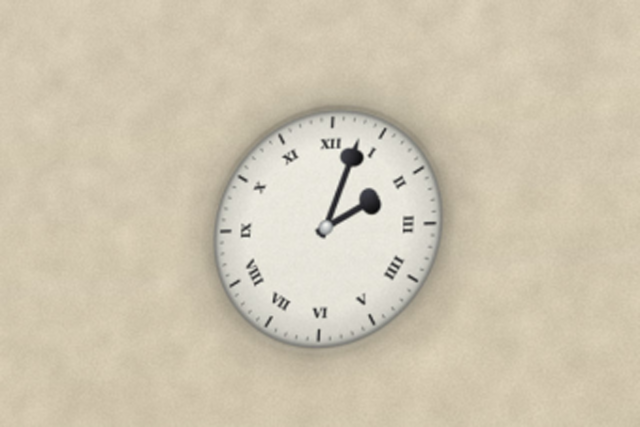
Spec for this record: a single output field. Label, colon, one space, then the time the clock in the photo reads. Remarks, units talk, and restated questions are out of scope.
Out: 2:03
